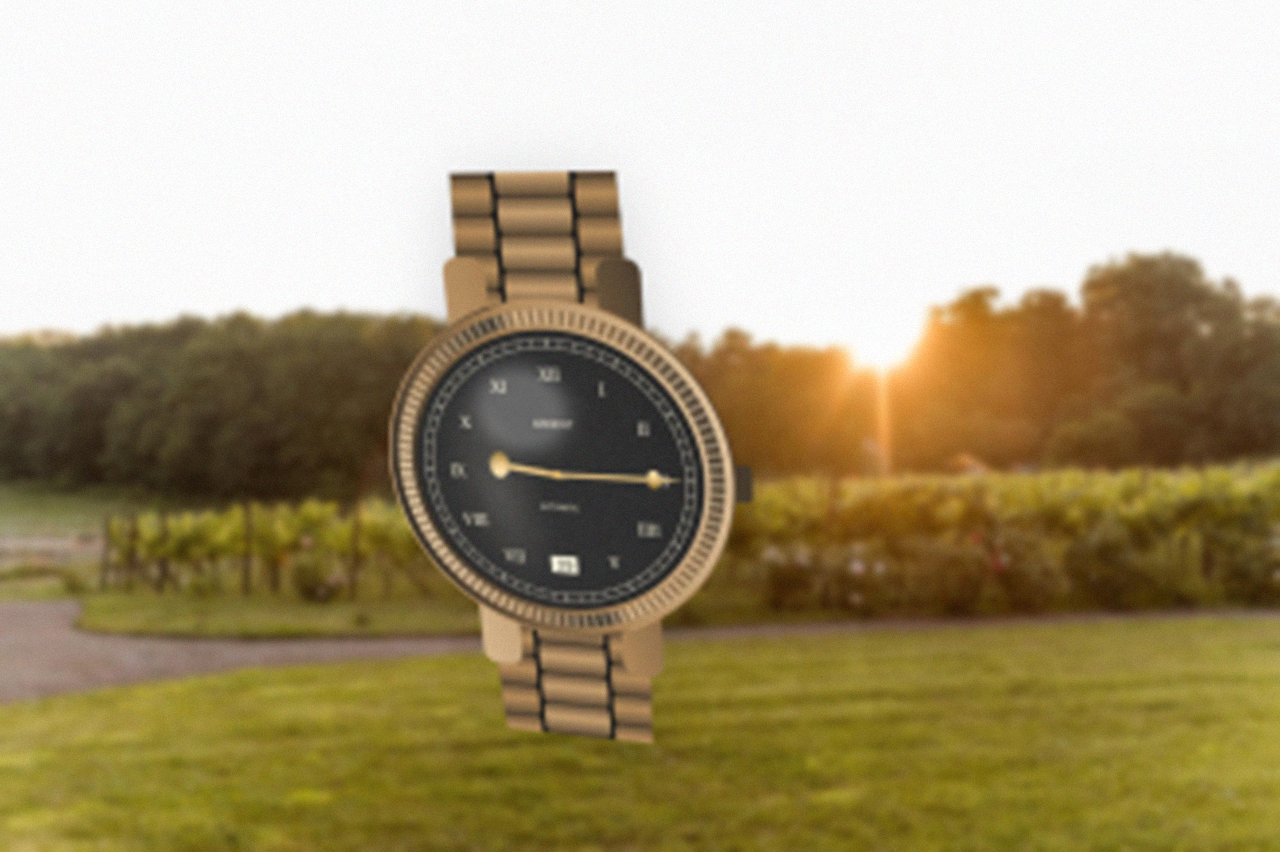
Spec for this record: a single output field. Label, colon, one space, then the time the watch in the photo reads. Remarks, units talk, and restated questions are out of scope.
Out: 9:15
